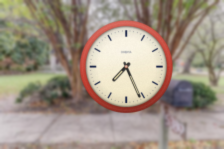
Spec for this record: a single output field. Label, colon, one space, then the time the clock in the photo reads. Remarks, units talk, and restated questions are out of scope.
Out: 7:26
